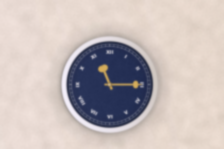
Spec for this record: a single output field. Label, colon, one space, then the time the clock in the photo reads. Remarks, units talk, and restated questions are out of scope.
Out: 11:15
